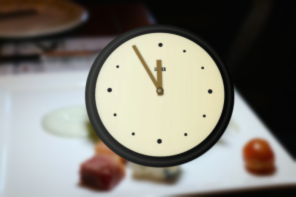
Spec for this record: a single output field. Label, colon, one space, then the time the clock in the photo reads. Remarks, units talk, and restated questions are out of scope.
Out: 11:55
